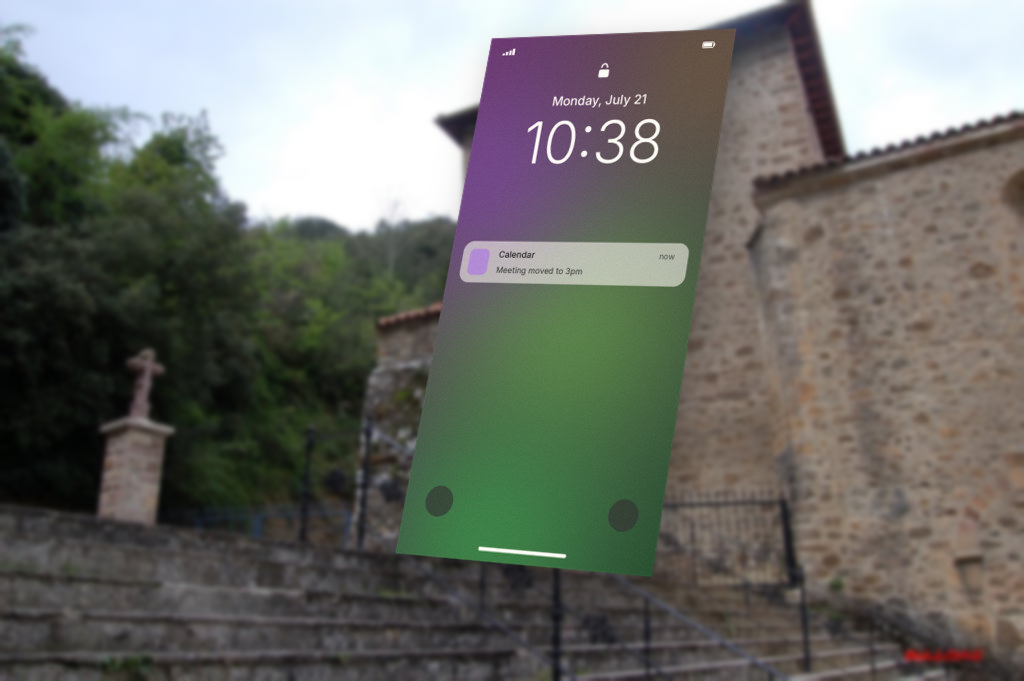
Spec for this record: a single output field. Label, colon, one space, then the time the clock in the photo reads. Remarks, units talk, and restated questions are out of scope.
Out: 10:38
